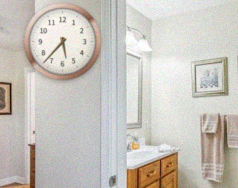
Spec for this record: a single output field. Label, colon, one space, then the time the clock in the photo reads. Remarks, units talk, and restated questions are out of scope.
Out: 5:37
